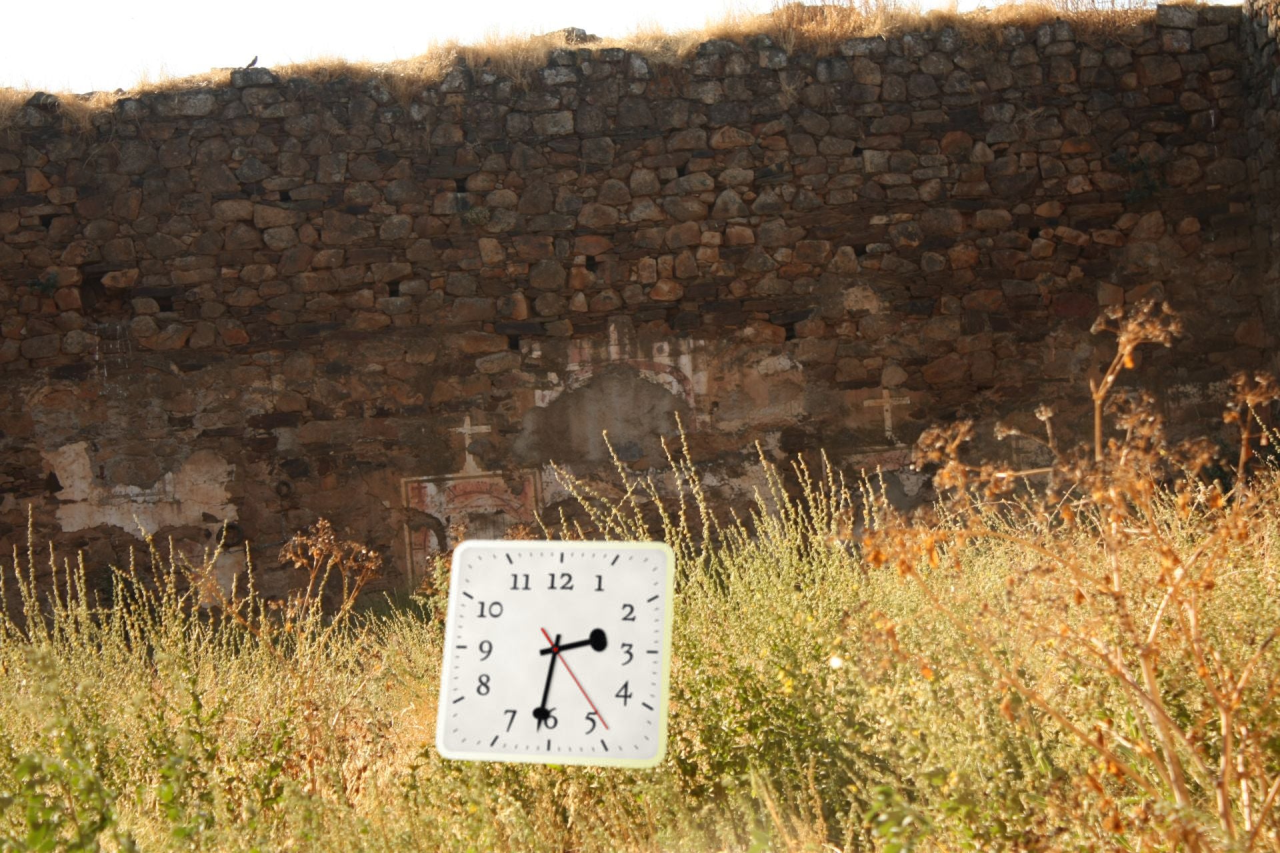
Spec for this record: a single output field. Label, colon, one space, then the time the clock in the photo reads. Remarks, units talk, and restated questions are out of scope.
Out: 2:31:24
